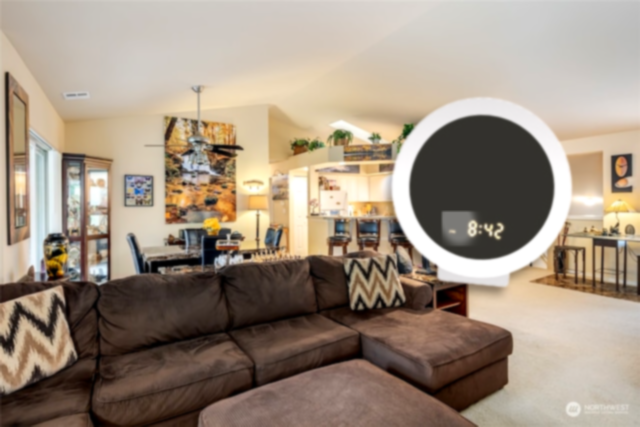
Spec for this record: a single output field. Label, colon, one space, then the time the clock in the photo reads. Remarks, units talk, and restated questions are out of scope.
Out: 8:42
